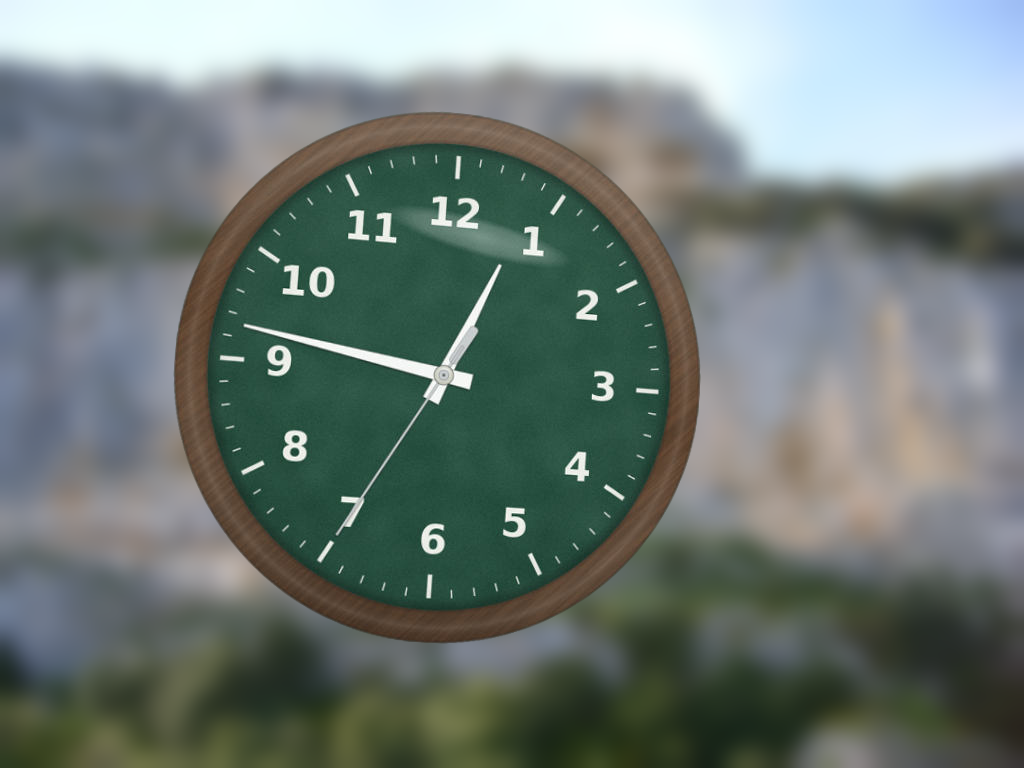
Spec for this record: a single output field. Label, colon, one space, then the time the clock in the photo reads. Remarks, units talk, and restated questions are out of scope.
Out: 12:46:35
